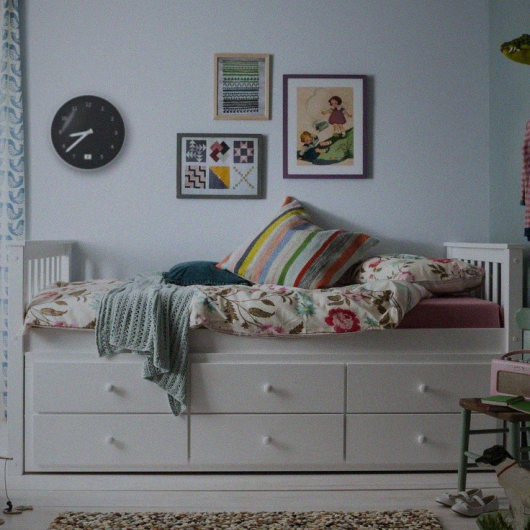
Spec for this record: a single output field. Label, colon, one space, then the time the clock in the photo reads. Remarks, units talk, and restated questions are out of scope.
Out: 8:38
